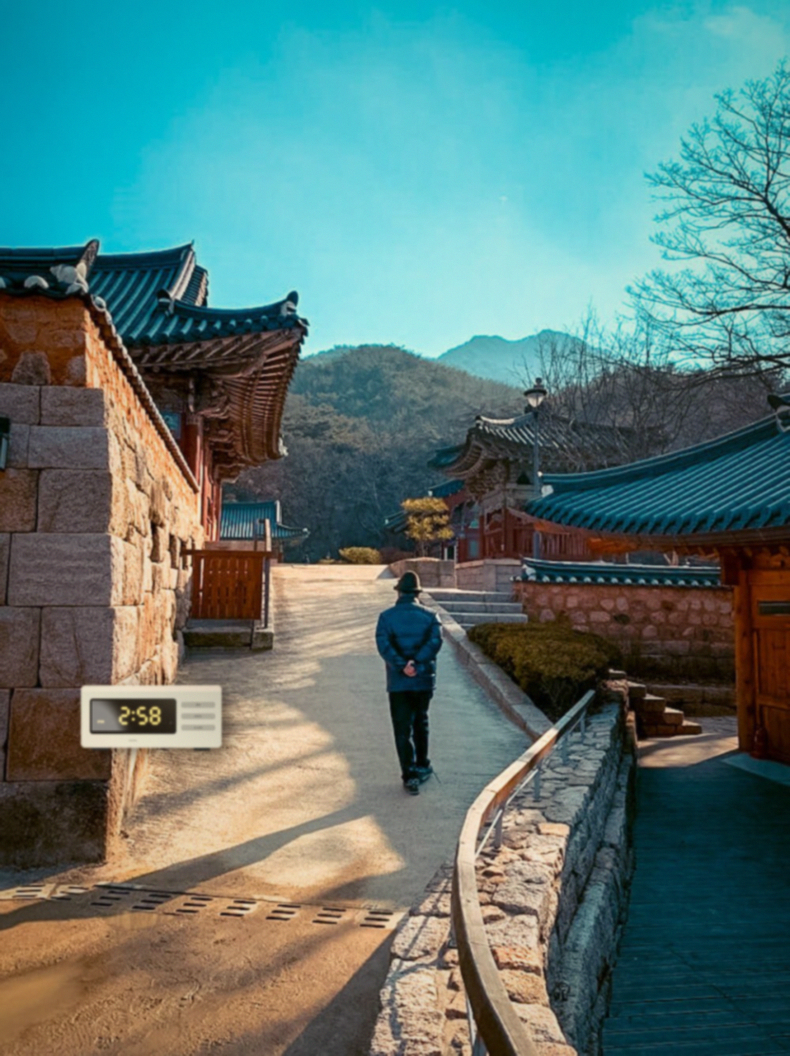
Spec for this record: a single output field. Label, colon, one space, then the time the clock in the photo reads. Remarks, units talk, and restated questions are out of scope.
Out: 2:58
